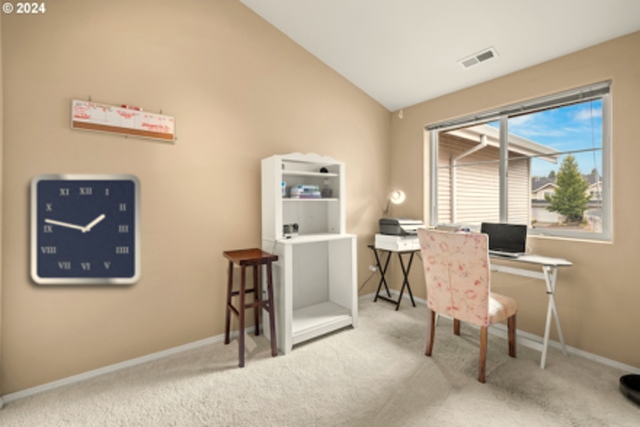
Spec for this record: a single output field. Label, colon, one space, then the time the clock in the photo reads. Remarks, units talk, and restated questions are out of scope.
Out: 1:47
